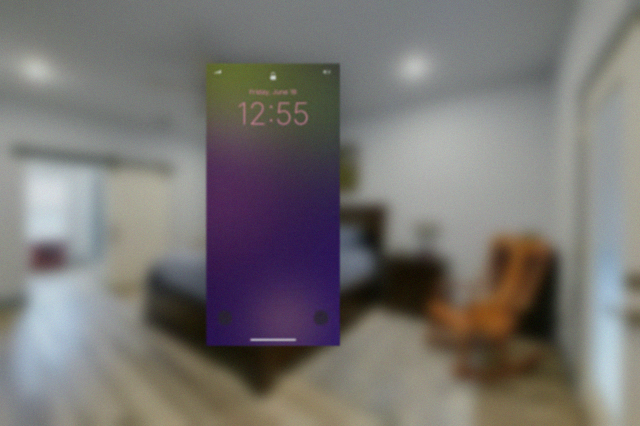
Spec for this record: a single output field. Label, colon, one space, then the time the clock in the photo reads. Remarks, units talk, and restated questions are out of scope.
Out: 12:55
